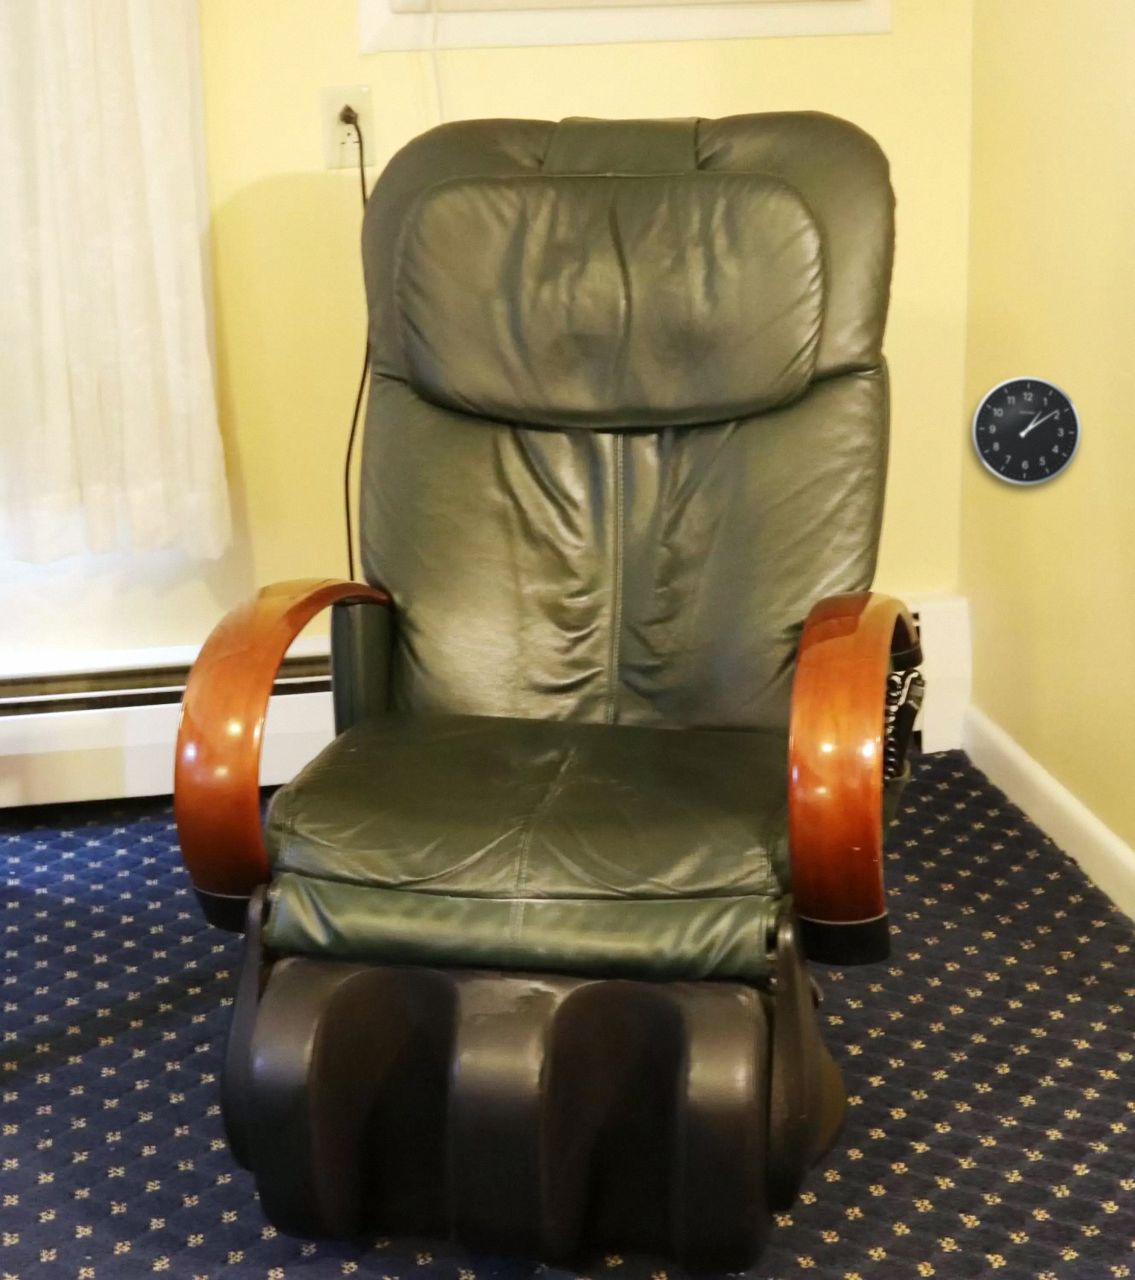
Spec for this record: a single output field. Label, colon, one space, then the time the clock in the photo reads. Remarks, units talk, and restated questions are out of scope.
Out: 1:09
